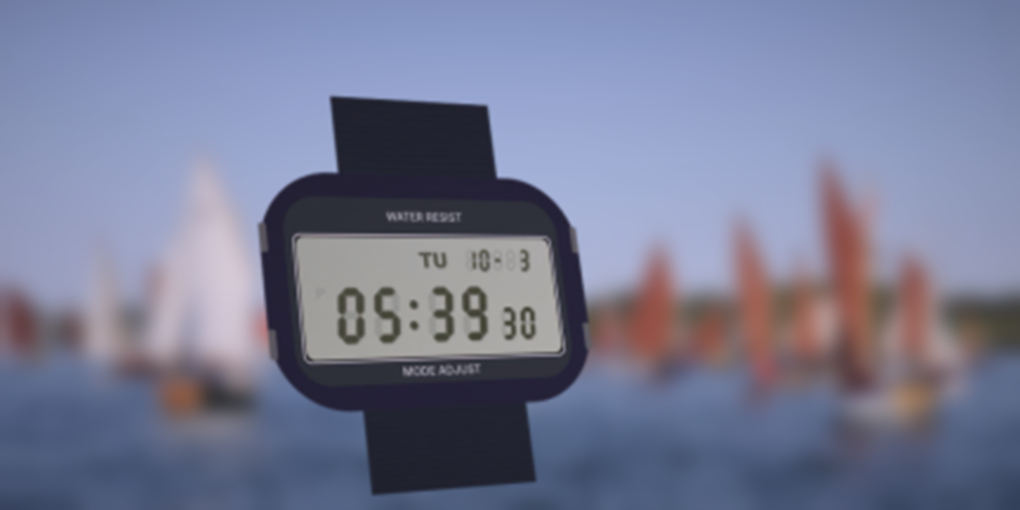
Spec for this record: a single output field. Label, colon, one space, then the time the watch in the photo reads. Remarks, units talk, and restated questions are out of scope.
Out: 5:39:30
